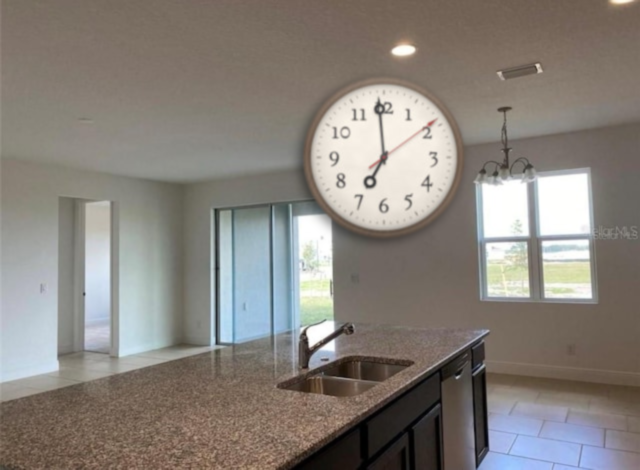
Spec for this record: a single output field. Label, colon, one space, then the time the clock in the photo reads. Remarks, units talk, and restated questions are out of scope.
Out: 6:59:09
